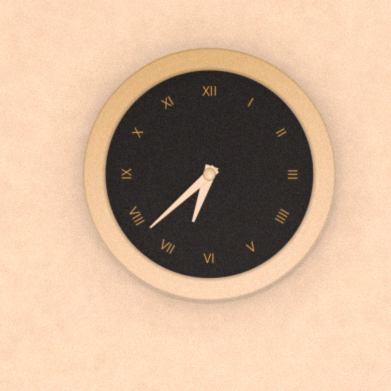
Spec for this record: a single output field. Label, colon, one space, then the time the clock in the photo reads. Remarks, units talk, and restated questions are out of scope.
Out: 6:38
